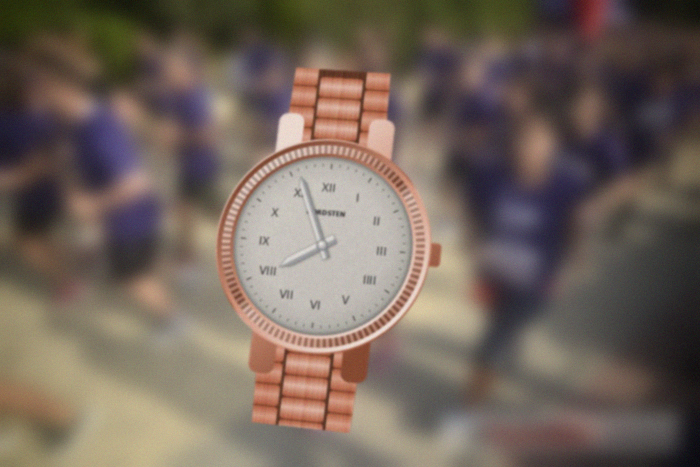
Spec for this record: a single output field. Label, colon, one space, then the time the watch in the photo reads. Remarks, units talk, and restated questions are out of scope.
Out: 7:56
